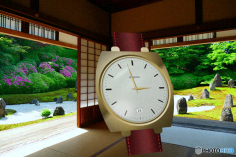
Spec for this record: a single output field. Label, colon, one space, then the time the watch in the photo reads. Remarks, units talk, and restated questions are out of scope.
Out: 2:58
